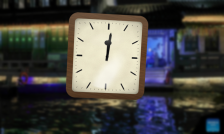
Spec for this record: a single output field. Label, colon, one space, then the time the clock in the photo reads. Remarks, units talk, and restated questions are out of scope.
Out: 12:01
